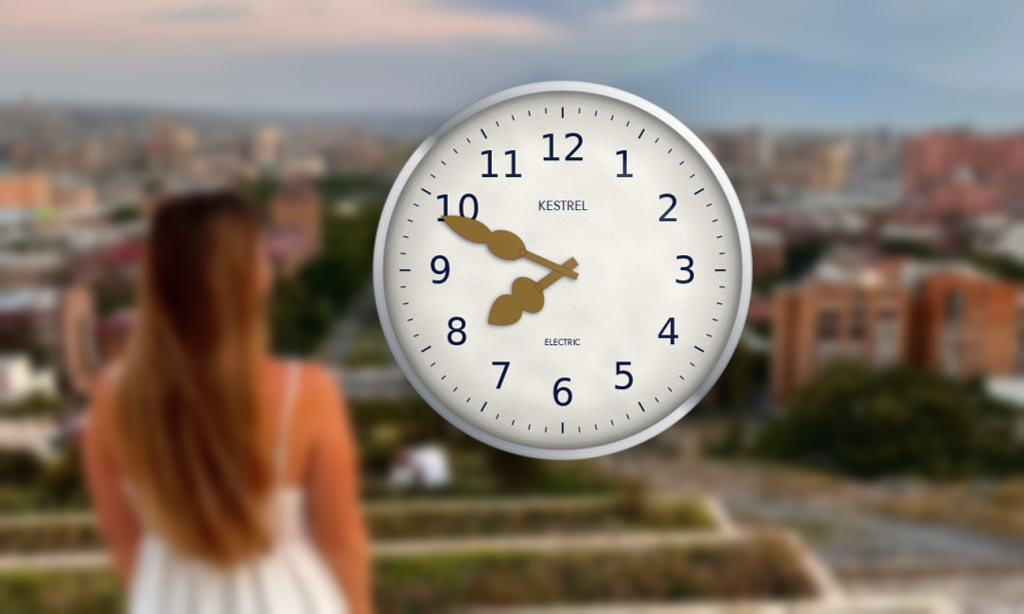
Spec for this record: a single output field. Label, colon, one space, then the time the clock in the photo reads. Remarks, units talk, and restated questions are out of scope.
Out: 7:49
